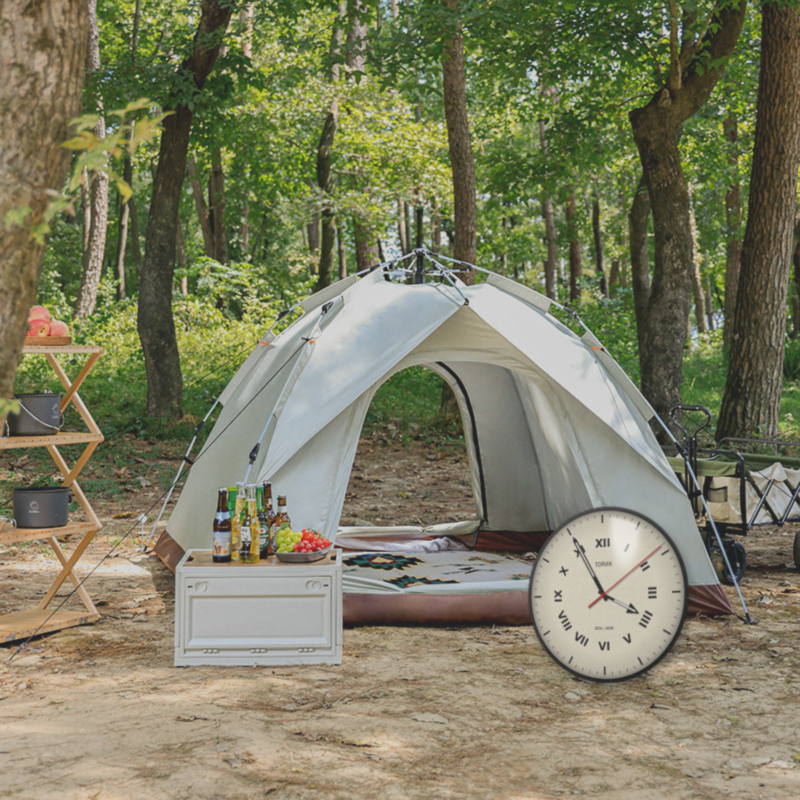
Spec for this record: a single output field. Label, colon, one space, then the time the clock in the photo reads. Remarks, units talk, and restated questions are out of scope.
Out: 3:55:09
